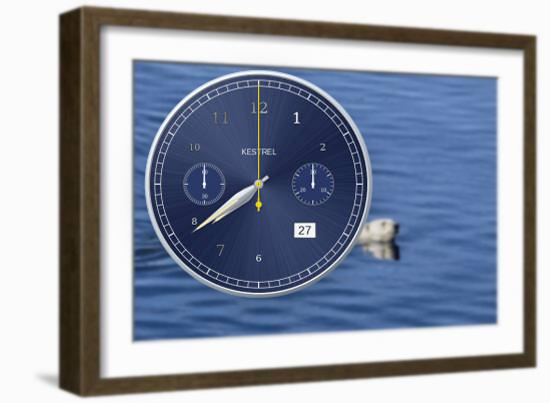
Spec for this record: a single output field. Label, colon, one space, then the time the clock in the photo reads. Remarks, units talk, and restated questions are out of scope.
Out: 7:39
